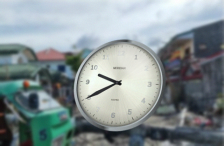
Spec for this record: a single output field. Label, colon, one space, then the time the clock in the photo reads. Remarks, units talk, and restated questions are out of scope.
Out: 9:40
